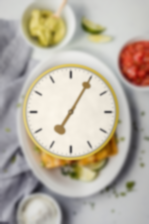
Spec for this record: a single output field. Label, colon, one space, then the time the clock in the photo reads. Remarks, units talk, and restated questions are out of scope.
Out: 7:05
